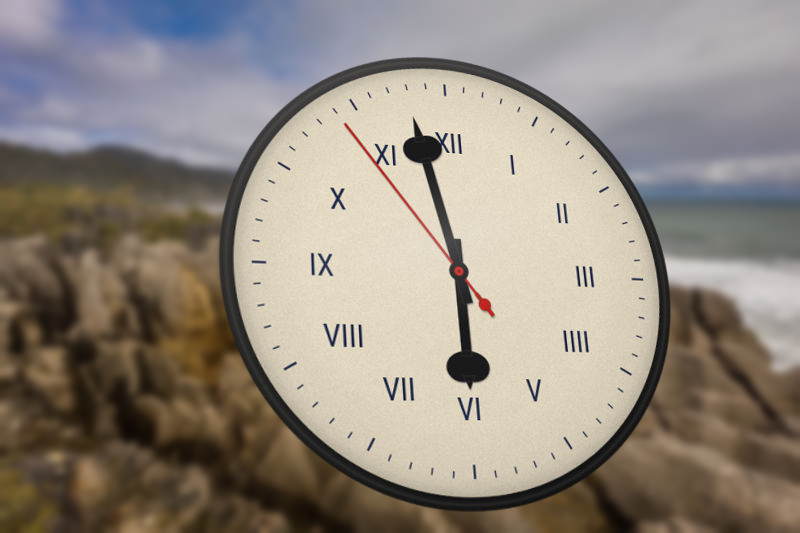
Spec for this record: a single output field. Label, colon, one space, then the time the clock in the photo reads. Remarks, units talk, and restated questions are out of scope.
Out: 5:57:54
